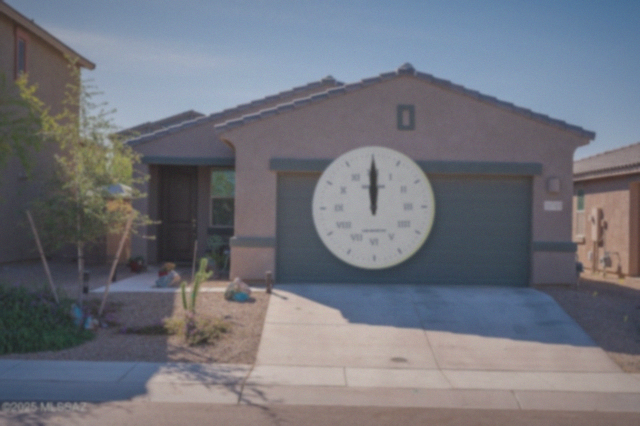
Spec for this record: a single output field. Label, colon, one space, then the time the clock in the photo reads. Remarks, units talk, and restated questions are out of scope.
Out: 12:00
